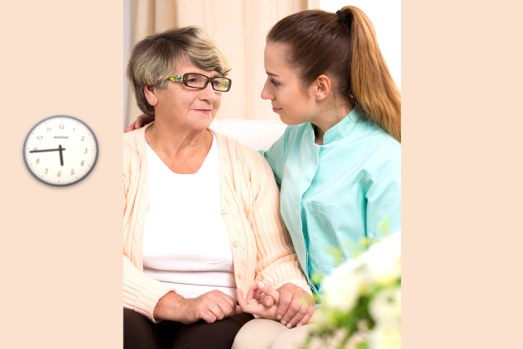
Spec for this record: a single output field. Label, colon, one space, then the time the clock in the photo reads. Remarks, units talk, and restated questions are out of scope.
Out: 5:44
